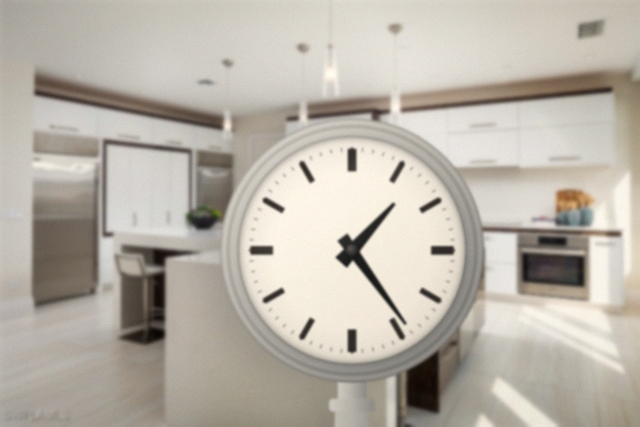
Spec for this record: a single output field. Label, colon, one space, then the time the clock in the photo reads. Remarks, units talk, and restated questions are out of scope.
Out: 1:24
